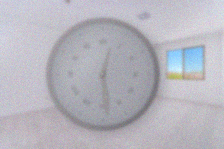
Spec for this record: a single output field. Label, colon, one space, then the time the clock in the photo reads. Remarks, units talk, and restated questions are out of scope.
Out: 12:29
